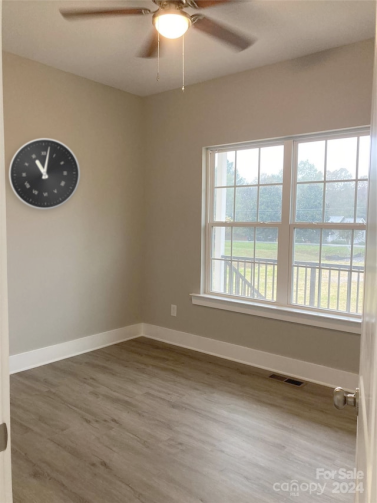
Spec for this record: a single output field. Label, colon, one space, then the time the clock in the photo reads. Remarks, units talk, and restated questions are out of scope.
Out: 11:02
